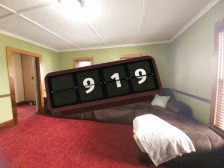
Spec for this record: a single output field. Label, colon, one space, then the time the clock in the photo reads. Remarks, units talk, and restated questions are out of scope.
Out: 9:19
